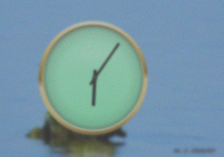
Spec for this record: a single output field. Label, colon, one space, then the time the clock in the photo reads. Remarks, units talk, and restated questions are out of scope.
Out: 6:06
